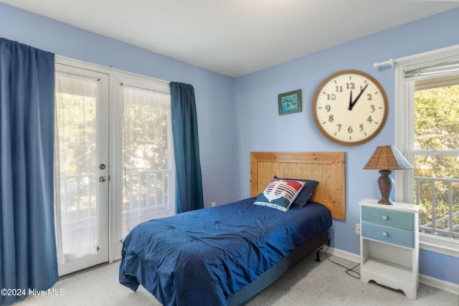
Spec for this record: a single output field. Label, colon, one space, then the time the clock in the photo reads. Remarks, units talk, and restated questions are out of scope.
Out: 12:06
